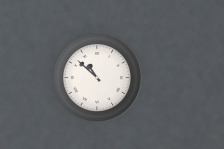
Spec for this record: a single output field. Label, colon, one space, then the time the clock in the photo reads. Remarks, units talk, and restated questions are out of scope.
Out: 10:52
